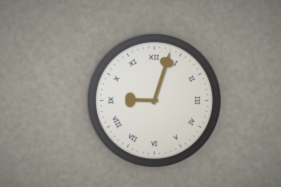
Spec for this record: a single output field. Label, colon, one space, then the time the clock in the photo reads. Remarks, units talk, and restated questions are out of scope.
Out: 9:03
